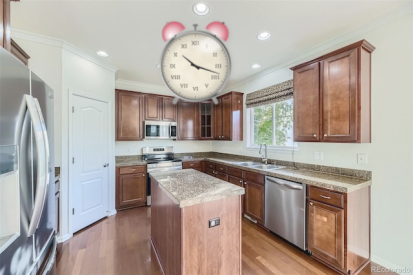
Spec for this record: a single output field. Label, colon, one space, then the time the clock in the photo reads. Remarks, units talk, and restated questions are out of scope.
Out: 10:18
